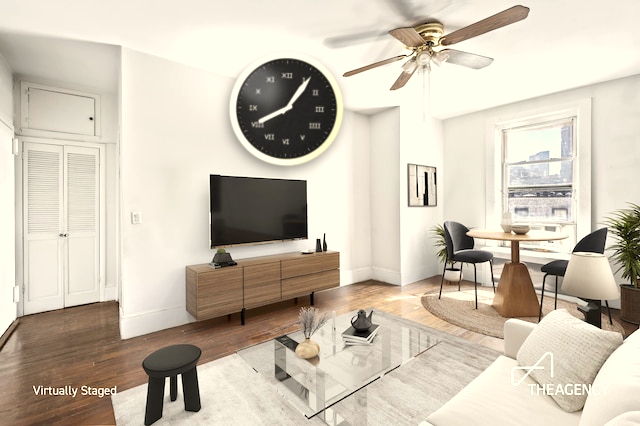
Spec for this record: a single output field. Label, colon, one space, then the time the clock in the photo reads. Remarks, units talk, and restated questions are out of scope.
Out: 8:06
